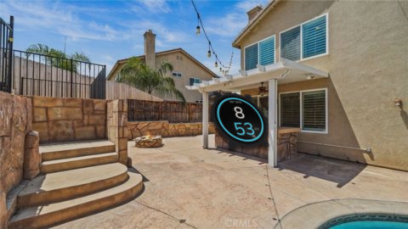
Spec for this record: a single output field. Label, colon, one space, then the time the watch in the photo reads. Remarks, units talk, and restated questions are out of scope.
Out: 8:53
